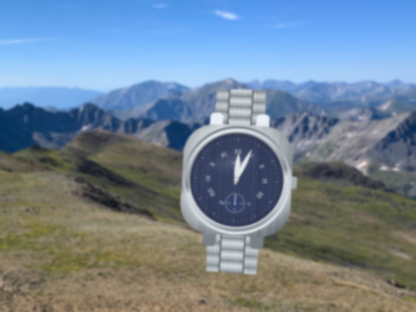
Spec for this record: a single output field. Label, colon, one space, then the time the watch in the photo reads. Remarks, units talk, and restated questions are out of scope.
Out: 12:04
